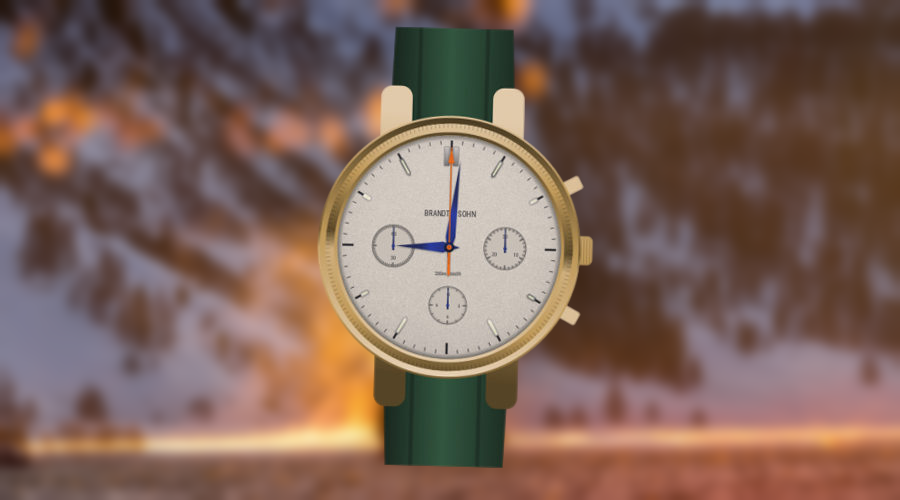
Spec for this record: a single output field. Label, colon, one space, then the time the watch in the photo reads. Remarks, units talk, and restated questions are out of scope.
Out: 9:01
